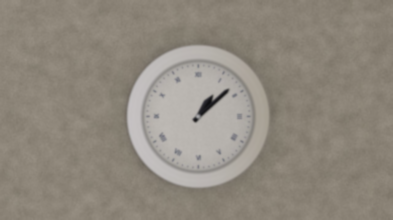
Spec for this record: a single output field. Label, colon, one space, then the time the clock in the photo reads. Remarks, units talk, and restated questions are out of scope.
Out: 1:08
